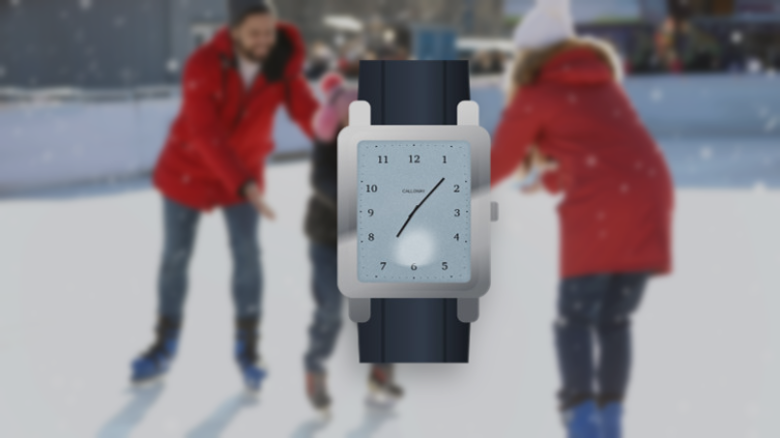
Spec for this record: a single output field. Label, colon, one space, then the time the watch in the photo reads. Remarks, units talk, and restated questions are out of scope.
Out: 7:07
